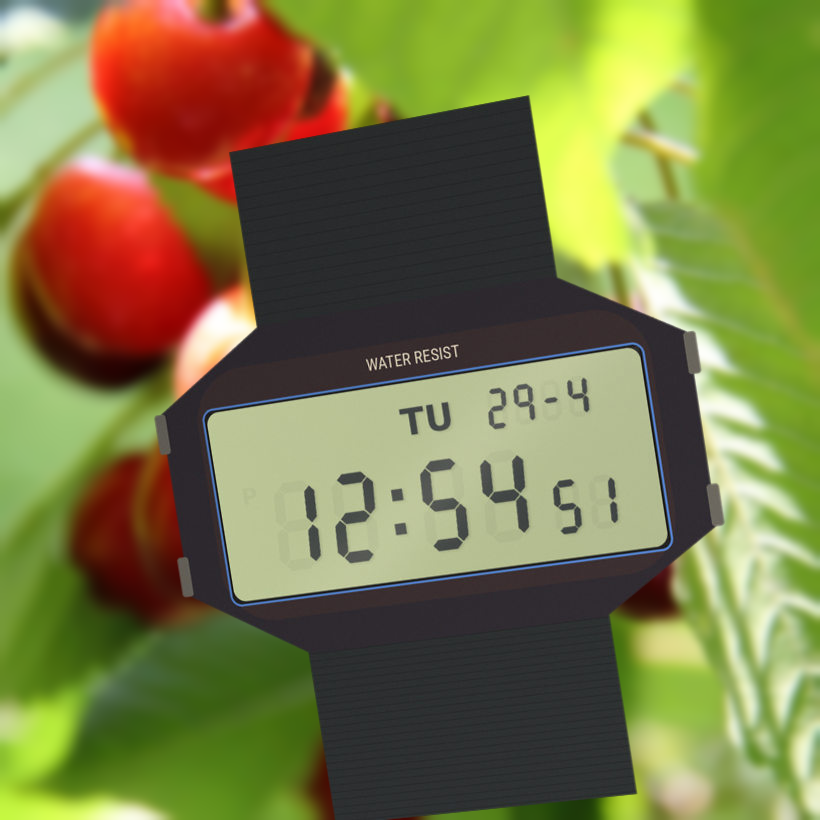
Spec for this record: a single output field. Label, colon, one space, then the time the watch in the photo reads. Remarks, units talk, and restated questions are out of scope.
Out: 12:54:51
